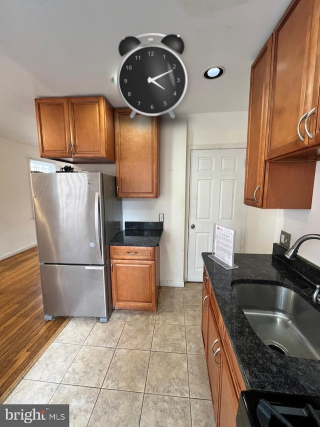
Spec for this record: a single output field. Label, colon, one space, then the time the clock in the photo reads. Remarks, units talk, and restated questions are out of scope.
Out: 4:11
